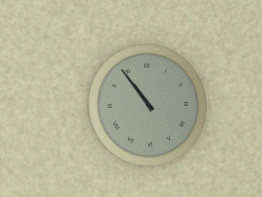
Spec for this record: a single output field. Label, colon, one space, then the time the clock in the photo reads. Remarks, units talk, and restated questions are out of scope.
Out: 10:54
